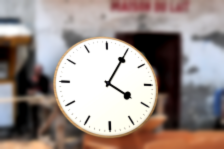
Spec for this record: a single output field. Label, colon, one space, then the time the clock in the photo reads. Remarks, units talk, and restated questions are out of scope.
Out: 4:05
